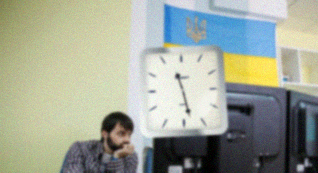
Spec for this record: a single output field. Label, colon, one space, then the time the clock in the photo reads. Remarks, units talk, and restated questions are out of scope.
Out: 11:28
